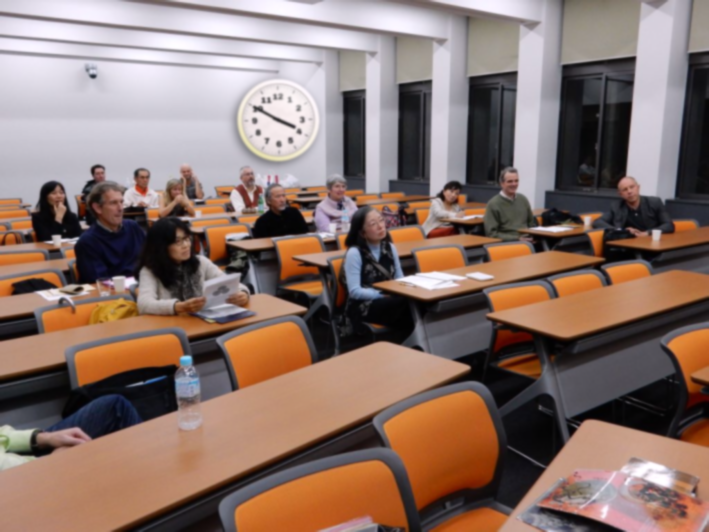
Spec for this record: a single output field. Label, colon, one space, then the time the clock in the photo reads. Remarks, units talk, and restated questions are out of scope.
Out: 3:50
